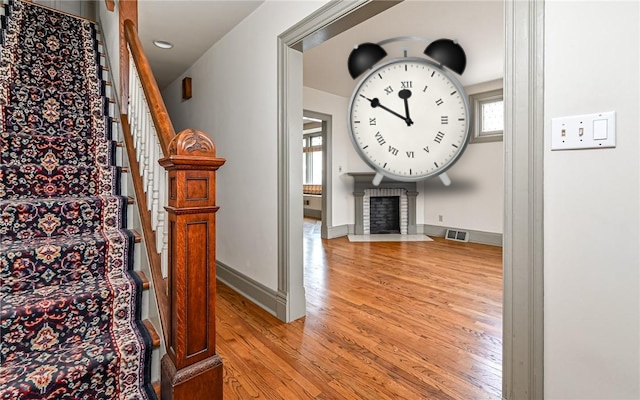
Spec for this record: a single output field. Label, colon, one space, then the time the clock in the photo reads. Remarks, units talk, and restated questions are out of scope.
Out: 11:50
